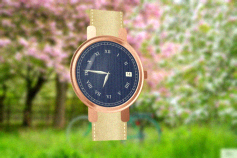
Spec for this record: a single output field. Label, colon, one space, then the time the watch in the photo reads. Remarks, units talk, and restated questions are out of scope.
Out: 6:46
